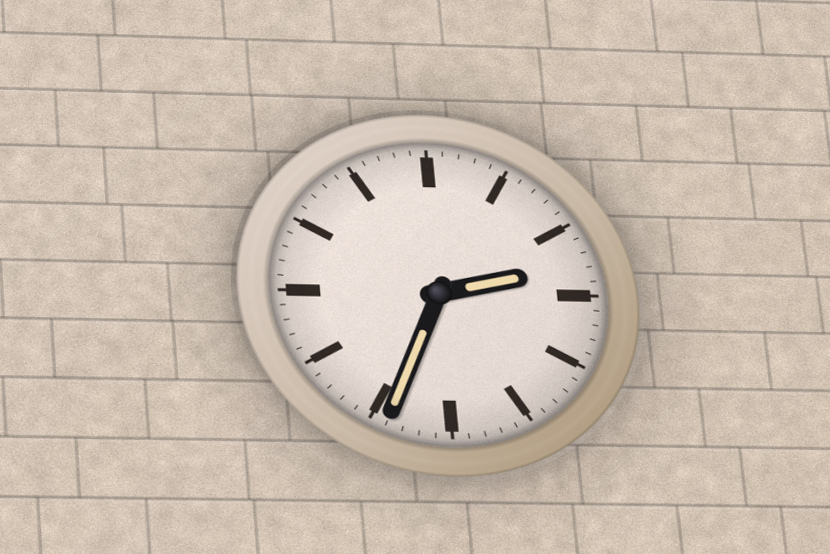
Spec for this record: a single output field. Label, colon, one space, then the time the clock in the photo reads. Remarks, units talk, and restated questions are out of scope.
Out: 2:34
